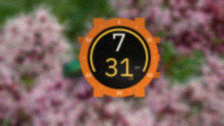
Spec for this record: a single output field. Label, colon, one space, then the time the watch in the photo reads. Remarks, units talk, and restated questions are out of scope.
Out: 7:31
